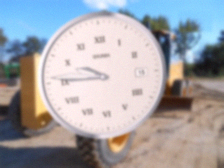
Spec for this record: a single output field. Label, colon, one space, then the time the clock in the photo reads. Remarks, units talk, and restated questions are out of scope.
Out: 9:46
